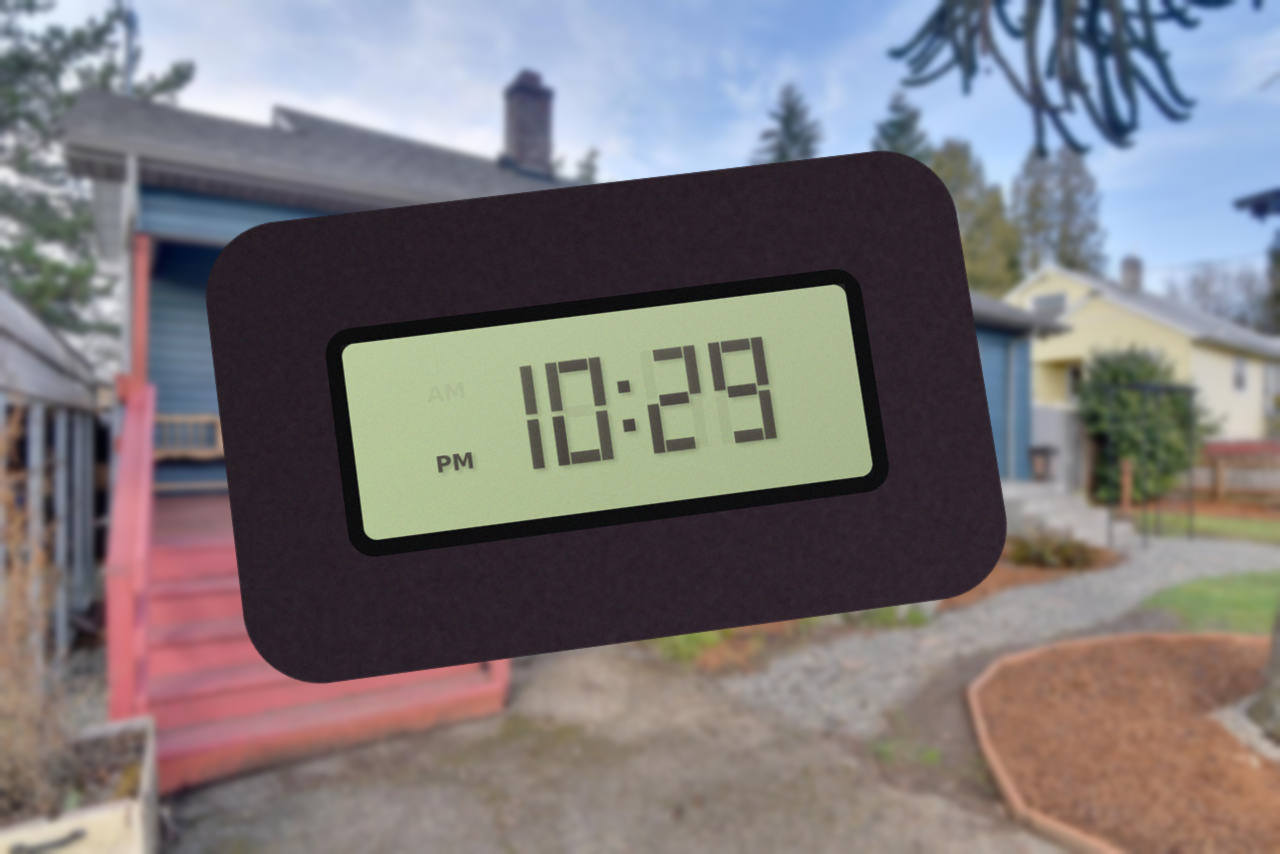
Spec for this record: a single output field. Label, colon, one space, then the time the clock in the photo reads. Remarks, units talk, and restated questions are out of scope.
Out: 10:29
